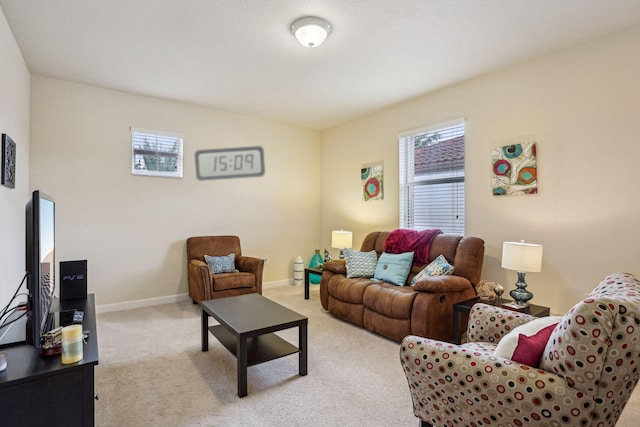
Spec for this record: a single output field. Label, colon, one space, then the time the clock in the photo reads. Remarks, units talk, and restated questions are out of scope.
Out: 15:09
